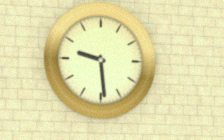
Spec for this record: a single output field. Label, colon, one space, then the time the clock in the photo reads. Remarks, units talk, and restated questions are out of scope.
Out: 9:29
